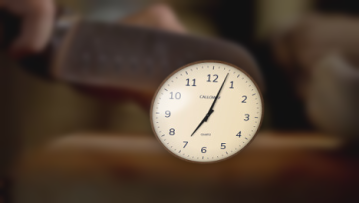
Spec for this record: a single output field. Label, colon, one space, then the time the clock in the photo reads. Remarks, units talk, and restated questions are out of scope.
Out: 7:03
